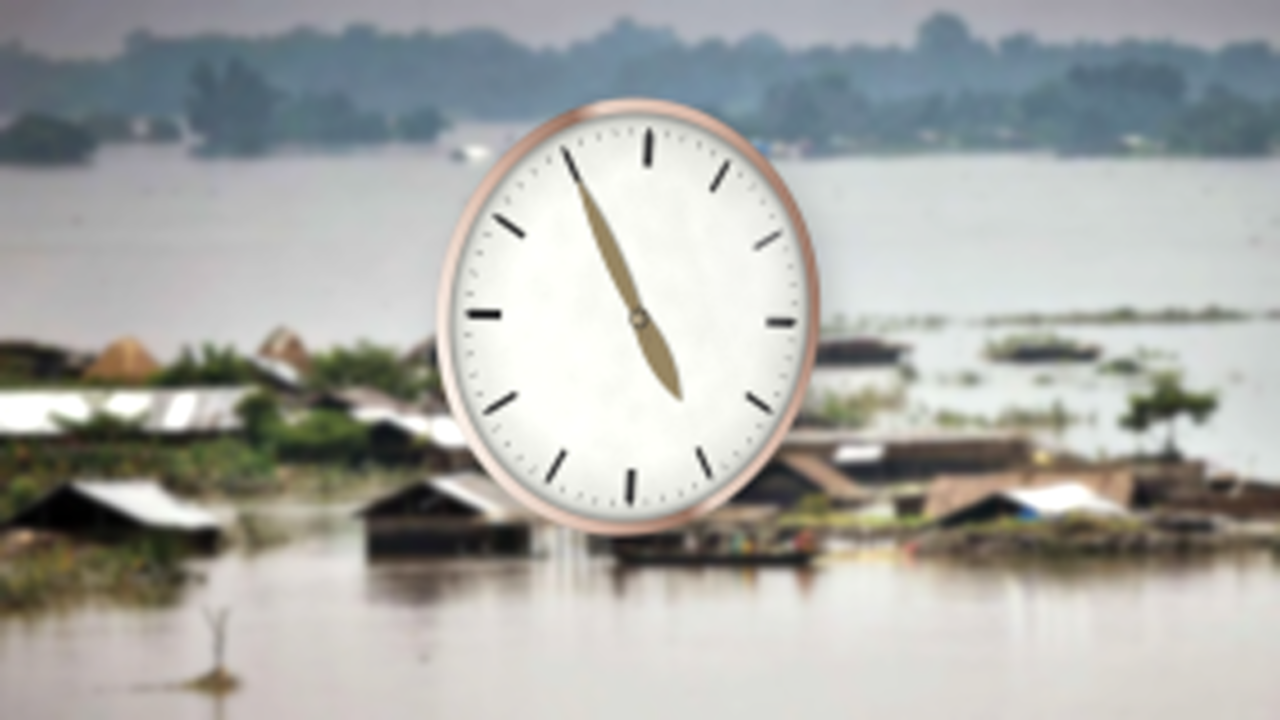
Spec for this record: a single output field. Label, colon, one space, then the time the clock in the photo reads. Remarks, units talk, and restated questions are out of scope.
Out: 4:55
